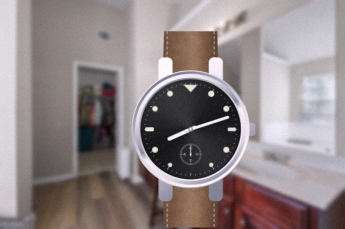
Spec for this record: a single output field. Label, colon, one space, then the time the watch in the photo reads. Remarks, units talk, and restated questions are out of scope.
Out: 8:12
